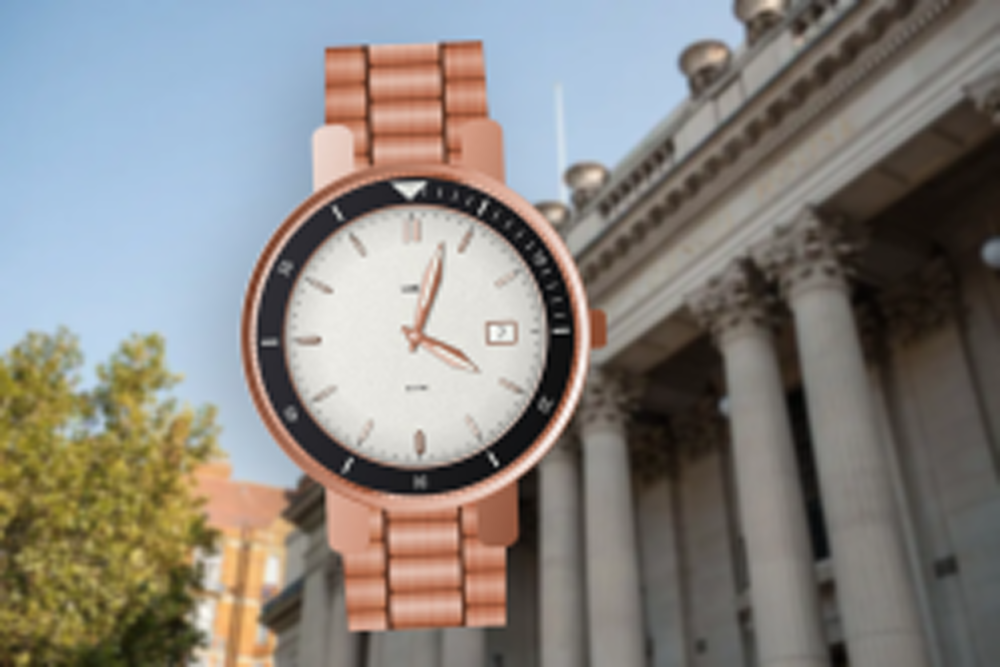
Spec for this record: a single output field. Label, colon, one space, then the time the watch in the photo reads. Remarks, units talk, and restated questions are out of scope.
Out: 4:03
